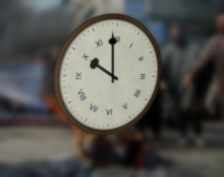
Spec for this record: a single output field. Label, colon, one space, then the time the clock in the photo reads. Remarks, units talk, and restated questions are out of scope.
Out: 9:59
